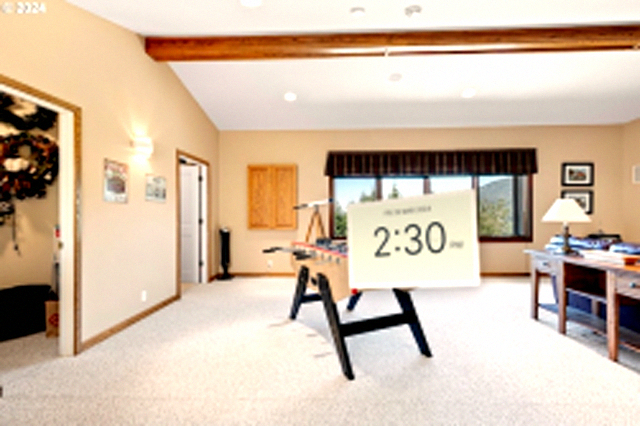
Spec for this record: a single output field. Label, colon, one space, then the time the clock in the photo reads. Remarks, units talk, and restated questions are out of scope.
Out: 2:30
